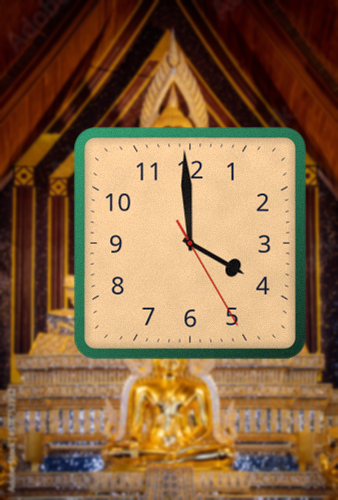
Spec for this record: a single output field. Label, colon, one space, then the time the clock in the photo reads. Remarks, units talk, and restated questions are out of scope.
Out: 3:59:25
